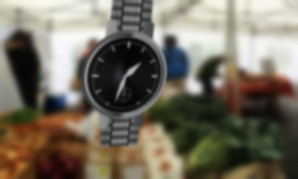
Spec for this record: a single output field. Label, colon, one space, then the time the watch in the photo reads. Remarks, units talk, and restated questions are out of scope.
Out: 1:33
